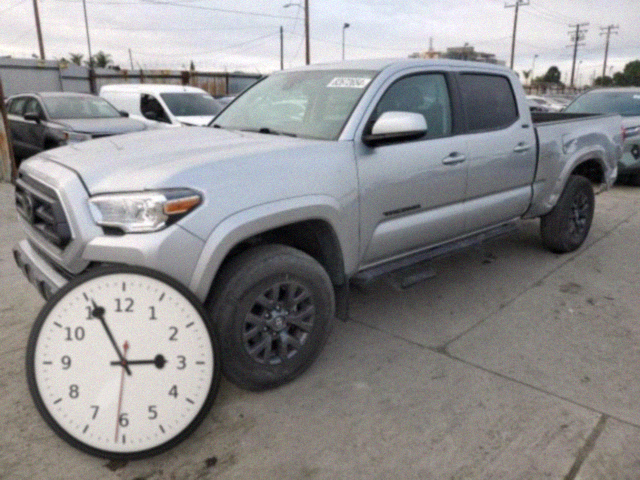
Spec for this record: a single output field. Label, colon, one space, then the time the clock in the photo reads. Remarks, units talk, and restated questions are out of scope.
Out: 2:55:31
